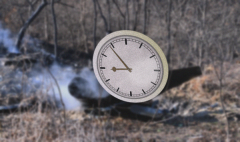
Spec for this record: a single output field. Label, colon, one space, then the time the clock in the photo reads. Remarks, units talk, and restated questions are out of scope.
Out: 8:54
